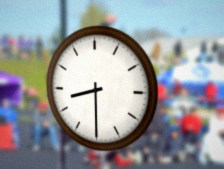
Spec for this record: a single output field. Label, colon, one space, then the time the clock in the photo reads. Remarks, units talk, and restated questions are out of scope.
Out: 8:30
